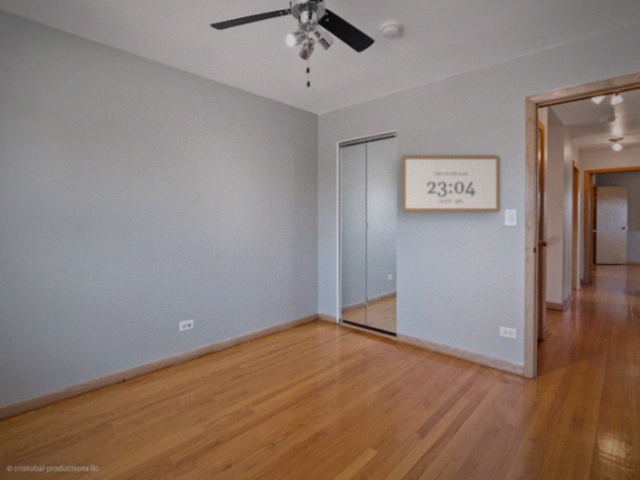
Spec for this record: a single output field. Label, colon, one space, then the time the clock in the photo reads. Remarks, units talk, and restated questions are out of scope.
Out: 23:04
